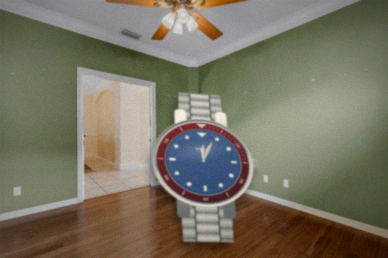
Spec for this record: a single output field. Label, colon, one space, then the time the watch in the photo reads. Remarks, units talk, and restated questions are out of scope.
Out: 12:04
